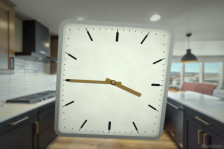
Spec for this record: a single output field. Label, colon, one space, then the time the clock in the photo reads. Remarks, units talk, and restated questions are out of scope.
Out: 3:45
